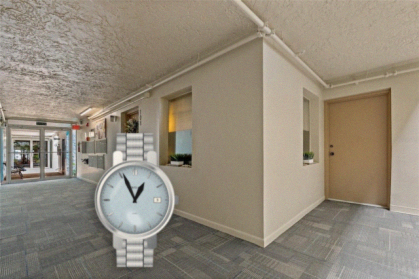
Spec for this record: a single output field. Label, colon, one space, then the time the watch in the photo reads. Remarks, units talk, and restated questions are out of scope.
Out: 12:56
